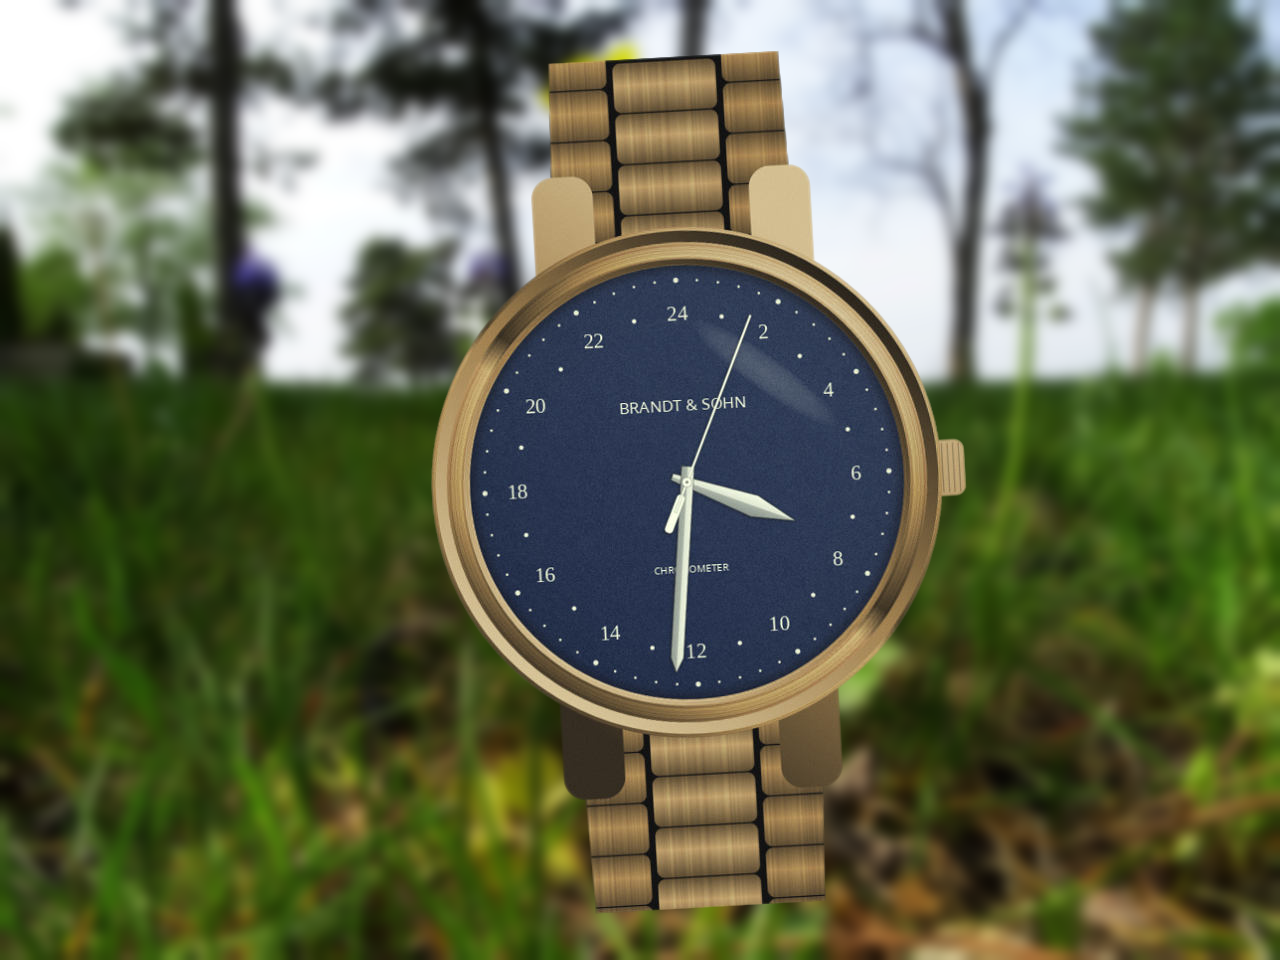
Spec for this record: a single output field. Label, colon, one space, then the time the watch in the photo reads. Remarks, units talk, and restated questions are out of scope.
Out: 7:31:04
